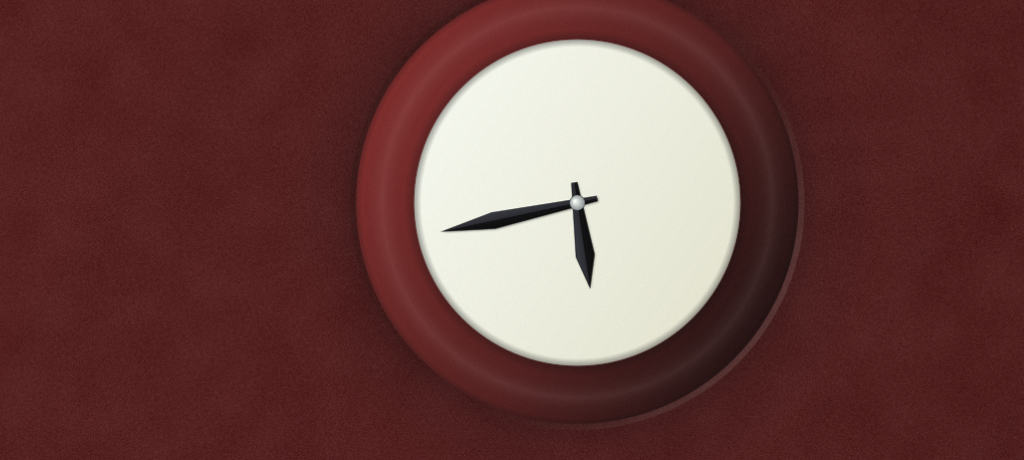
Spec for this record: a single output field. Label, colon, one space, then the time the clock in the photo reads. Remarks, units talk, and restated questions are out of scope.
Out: 5:43
